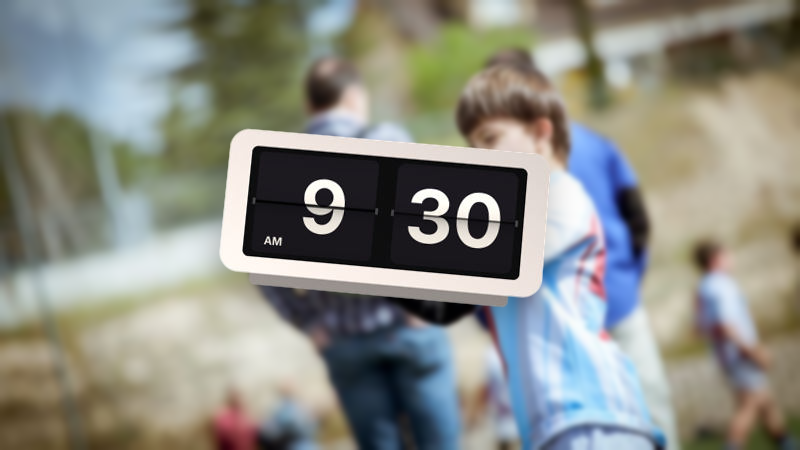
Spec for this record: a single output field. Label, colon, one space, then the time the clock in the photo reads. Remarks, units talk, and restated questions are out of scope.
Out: 9:30
